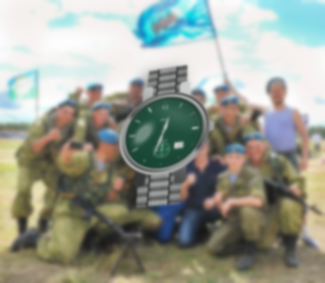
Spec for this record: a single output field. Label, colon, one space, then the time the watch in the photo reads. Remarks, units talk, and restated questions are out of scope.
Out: 12:33
